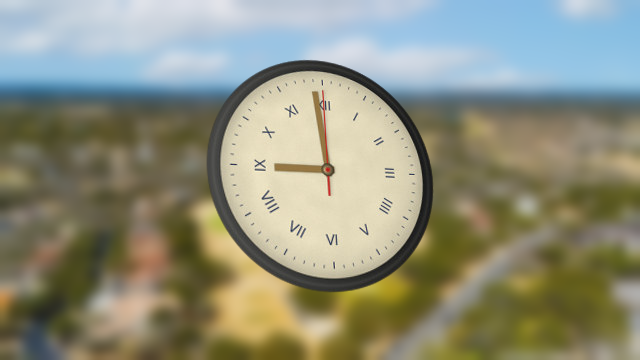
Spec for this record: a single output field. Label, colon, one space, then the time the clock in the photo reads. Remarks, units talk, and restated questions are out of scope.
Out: 8:59:00
